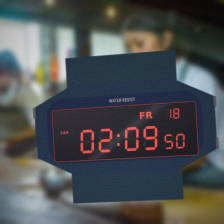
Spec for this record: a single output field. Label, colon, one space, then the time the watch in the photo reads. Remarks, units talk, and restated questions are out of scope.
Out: 2:09:50
